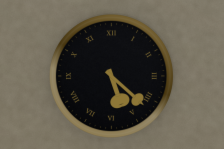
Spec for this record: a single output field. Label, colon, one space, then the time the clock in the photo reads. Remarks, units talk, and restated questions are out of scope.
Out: 5:22
